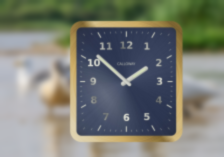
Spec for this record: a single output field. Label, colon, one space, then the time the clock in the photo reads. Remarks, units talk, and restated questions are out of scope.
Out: 1:52
